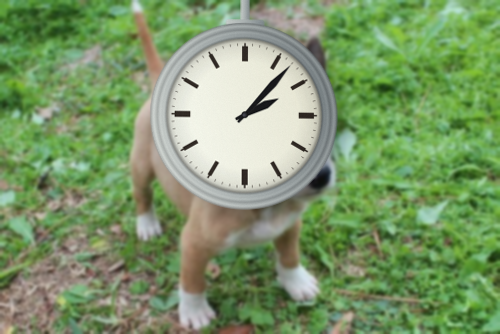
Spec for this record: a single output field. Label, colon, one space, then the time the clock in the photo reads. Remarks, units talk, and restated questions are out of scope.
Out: 2:07
